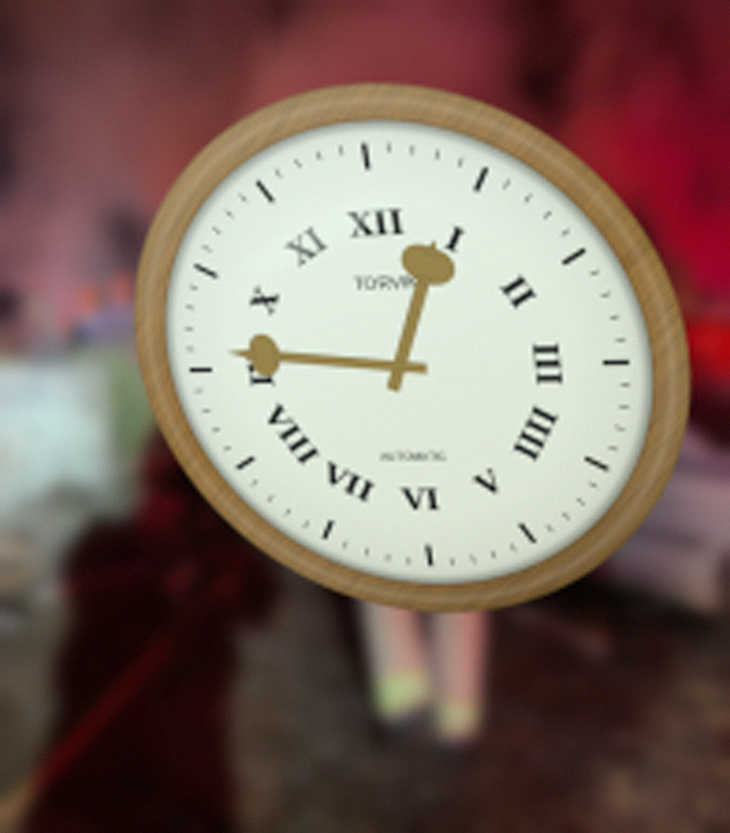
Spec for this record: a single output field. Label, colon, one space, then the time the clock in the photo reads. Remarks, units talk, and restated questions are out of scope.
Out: 12:46
